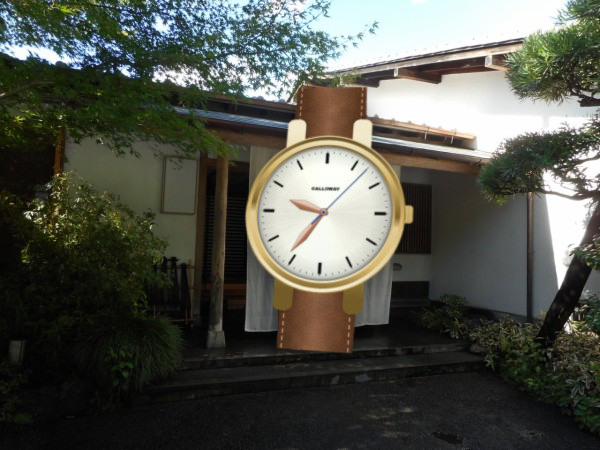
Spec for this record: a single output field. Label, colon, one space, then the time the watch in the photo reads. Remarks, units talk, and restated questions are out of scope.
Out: 9:36:07
